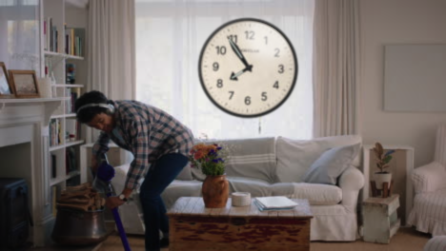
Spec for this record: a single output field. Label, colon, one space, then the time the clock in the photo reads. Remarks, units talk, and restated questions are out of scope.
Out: 7:54
